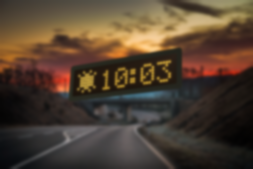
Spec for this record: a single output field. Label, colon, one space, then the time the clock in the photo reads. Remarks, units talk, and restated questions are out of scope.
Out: 10:03
